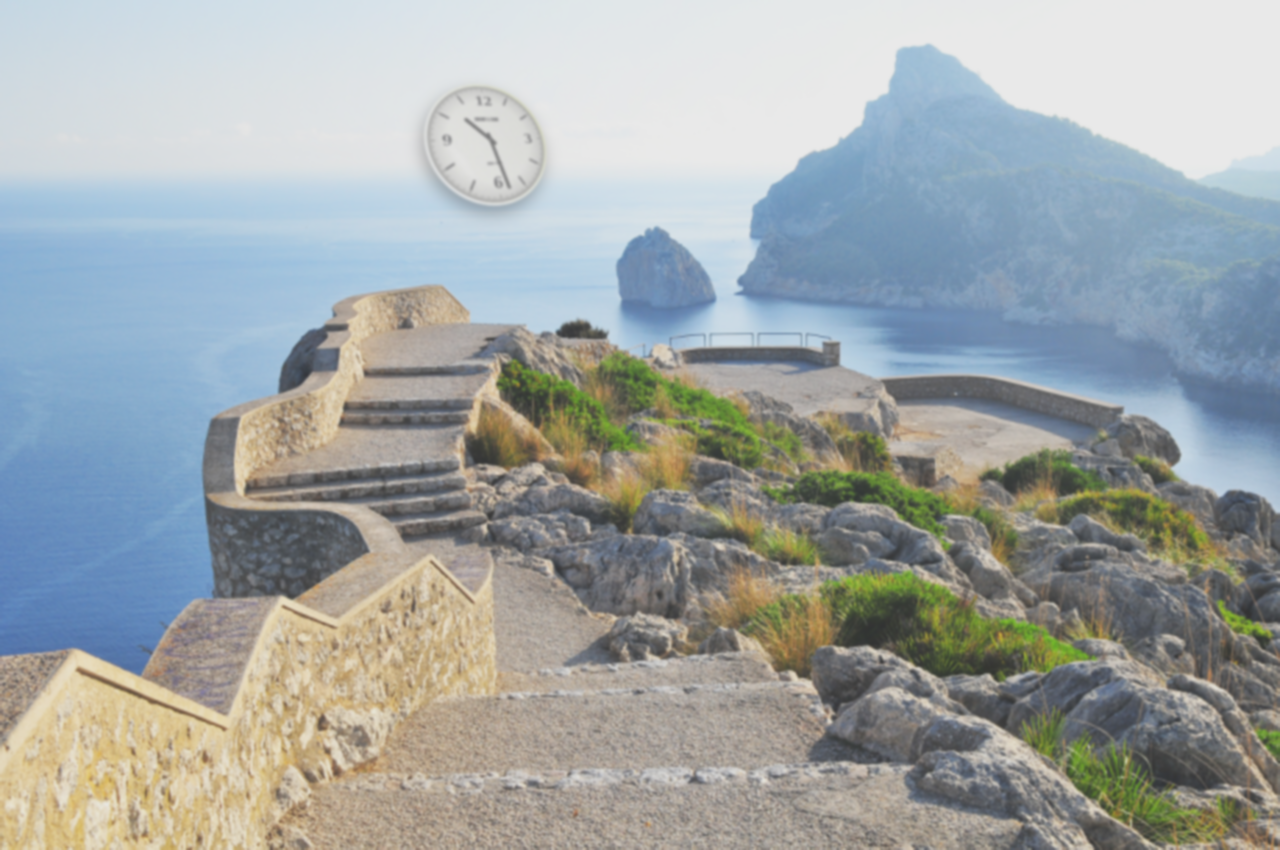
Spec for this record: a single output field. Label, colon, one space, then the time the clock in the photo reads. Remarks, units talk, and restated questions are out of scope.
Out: 10:28
